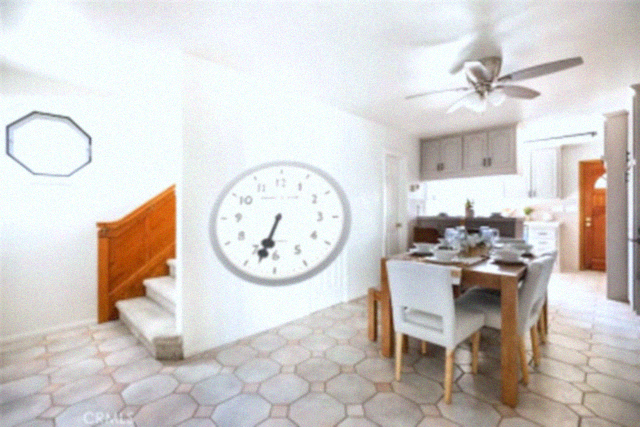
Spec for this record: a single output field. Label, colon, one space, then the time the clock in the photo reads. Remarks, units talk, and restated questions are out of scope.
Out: 6:33
